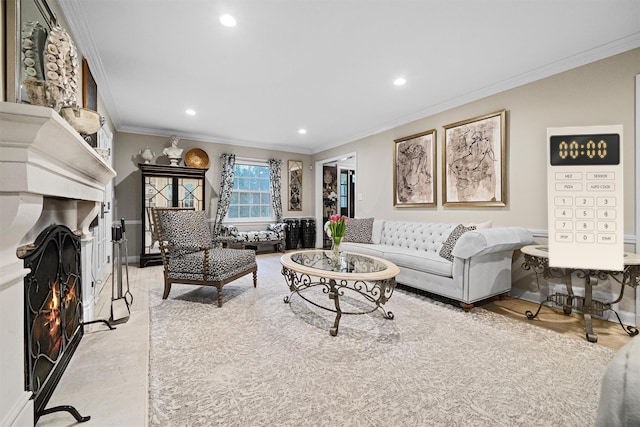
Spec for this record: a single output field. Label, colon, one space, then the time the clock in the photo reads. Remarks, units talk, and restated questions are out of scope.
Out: 0:00
